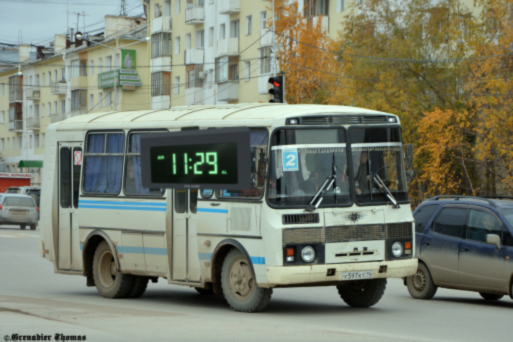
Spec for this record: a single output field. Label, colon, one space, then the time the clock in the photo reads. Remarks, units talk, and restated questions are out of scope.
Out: 11:29
